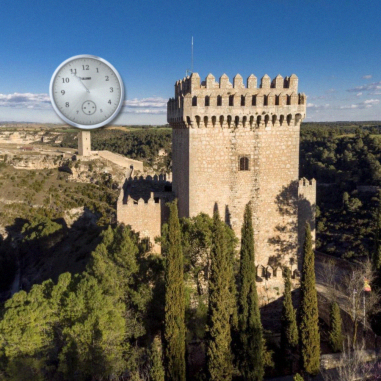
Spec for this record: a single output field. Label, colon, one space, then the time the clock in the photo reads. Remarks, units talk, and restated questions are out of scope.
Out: 10:54
